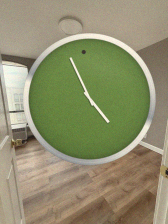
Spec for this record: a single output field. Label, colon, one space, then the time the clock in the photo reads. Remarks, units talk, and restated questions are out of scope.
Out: 4:57
